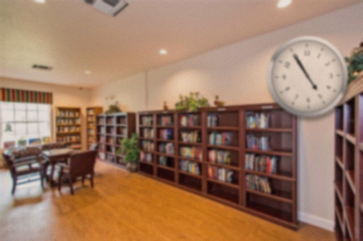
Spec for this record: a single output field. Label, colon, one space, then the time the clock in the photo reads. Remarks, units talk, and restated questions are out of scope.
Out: 4:55
